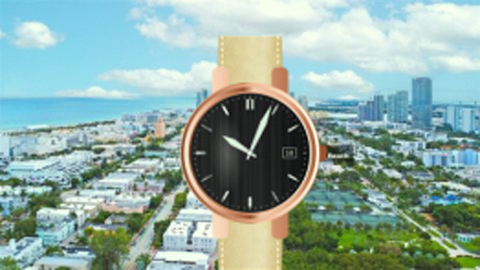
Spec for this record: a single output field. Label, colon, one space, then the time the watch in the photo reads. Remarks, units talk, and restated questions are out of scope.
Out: 10:04
